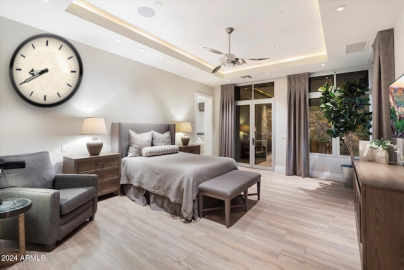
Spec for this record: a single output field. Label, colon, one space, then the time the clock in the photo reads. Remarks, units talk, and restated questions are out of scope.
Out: 8:40
